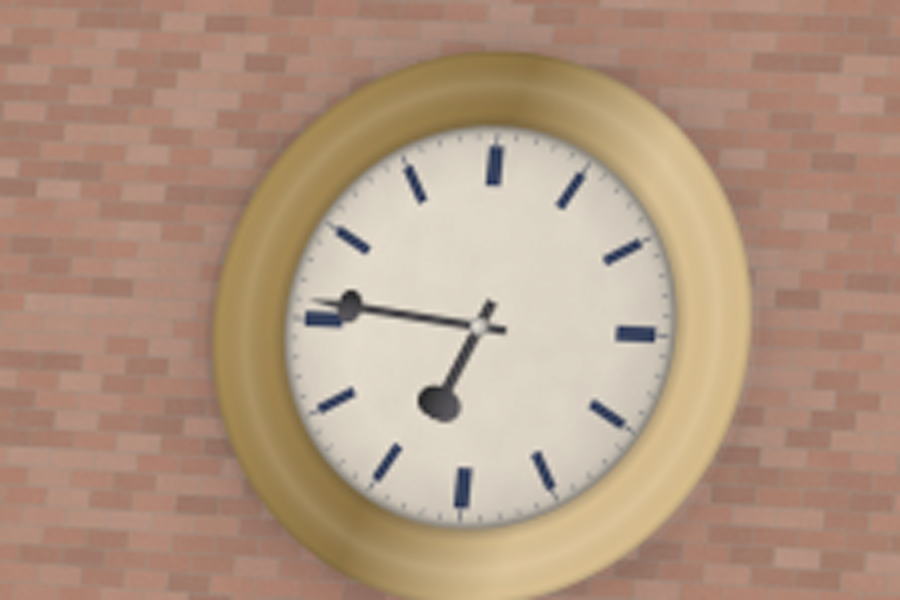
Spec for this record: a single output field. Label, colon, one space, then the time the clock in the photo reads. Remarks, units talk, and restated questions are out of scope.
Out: 6:46
